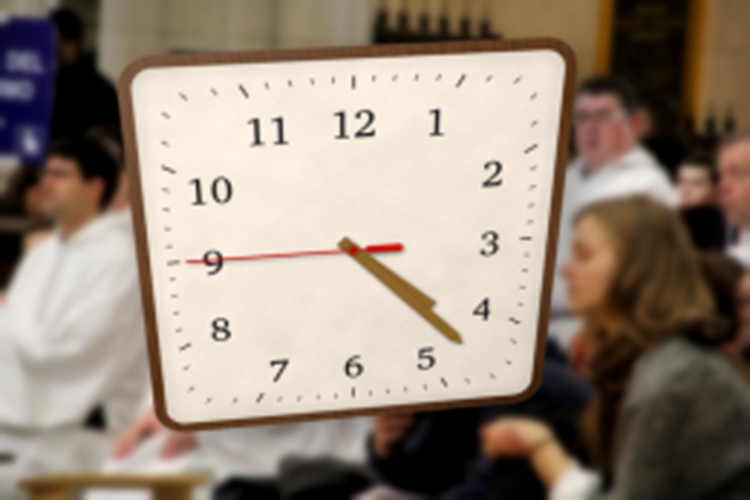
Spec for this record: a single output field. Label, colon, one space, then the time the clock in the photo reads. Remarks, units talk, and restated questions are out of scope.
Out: 4:22:45
